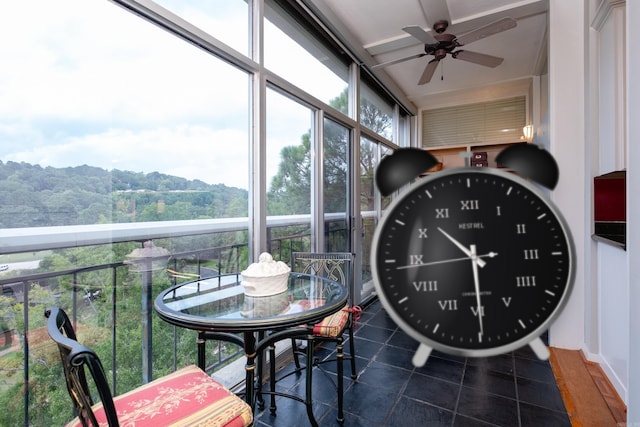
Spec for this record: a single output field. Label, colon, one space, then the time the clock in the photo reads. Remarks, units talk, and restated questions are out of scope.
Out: 10:29:44
